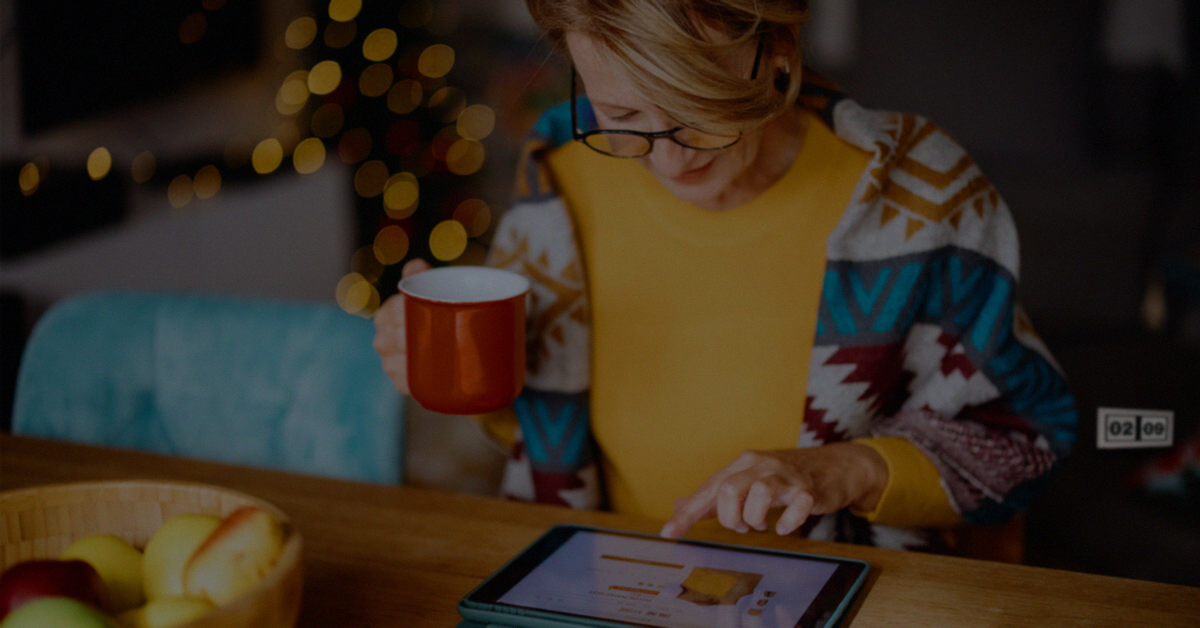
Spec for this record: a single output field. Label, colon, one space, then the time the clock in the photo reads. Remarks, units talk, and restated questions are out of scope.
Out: 2:09
